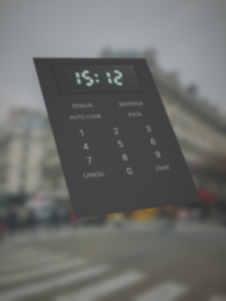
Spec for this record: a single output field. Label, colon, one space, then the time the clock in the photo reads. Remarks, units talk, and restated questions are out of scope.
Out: 15:12
